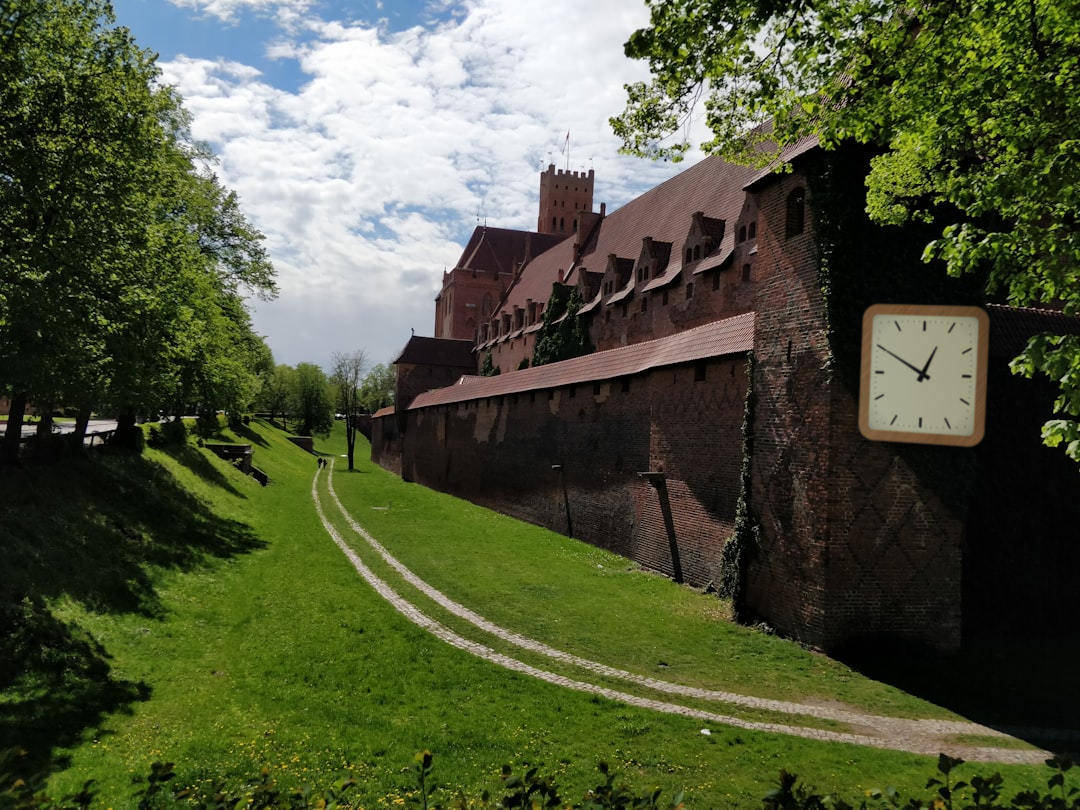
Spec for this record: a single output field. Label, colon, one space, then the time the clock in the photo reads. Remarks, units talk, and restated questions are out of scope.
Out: 12:50
